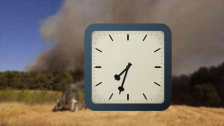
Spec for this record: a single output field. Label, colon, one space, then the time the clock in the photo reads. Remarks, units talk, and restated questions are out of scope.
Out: 7:33
